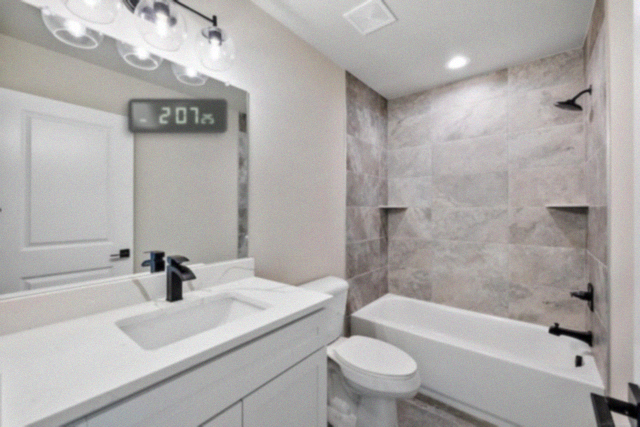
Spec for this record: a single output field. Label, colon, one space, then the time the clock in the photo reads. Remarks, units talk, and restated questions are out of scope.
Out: 2:07
